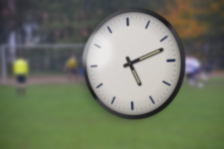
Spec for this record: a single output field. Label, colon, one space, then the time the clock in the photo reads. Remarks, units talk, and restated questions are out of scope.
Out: 5:12
